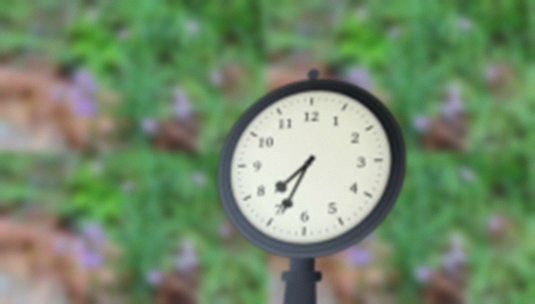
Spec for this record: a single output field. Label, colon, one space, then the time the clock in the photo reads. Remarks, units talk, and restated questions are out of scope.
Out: 7:34
